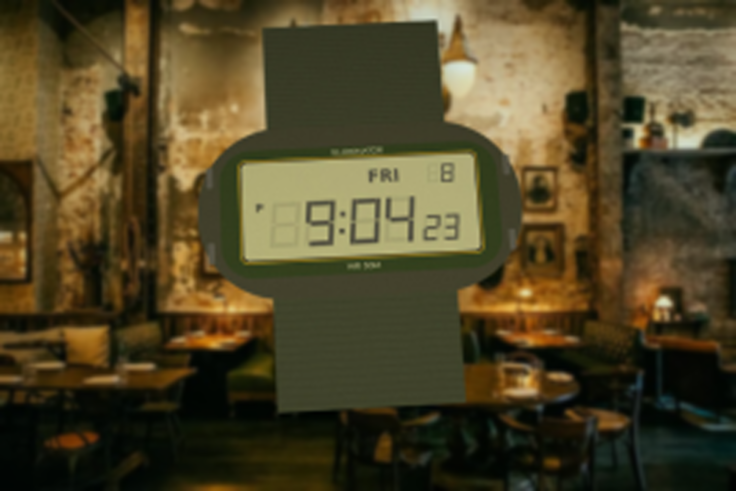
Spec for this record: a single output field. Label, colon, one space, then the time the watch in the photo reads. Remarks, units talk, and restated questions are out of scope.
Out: 9:04:23
